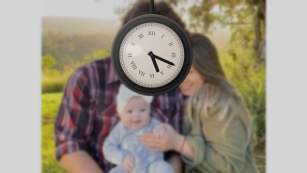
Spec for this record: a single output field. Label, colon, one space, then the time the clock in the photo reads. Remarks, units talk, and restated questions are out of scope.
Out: 5:19
